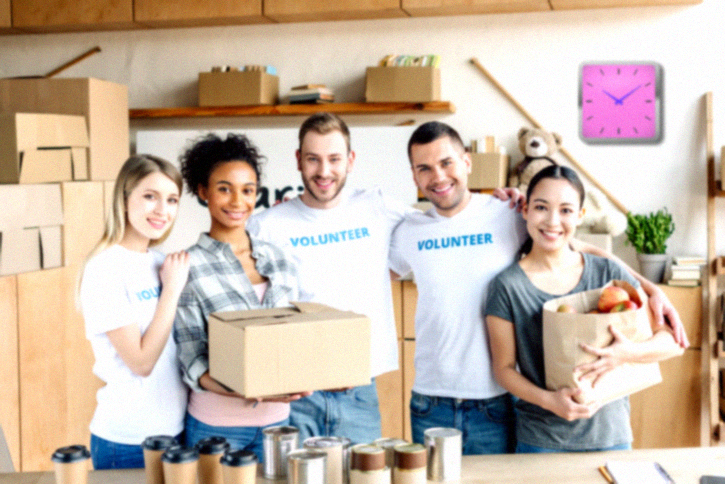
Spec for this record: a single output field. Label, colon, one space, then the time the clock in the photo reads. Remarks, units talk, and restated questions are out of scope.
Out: 10:09
